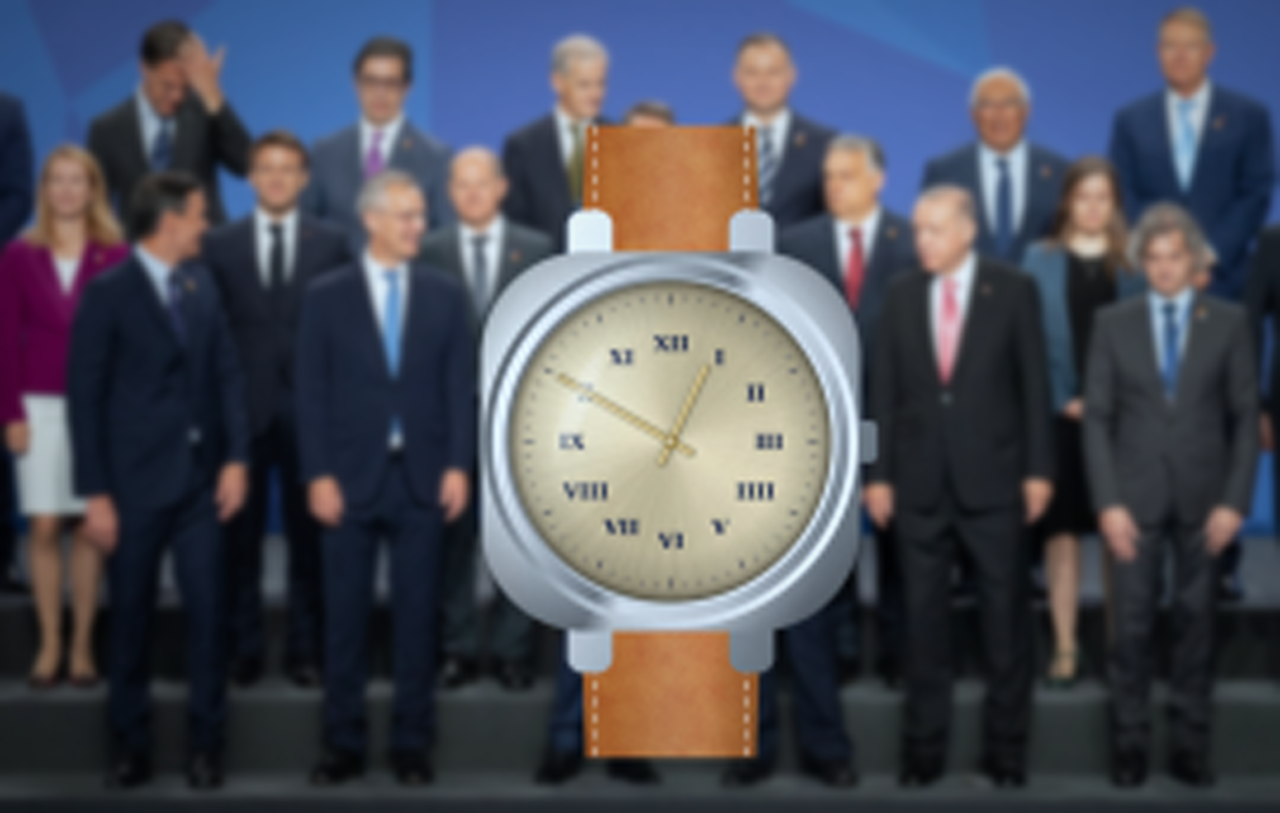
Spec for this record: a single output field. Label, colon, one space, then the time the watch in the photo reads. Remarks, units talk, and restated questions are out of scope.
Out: 12:50
